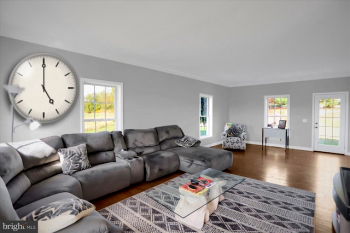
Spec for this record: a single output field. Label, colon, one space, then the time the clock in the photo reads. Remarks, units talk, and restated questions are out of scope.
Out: 5:00
